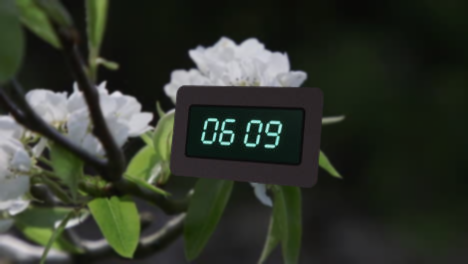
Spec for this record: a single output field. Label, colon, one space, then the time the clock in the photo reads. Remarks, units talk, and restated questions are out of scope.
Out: 6:09
